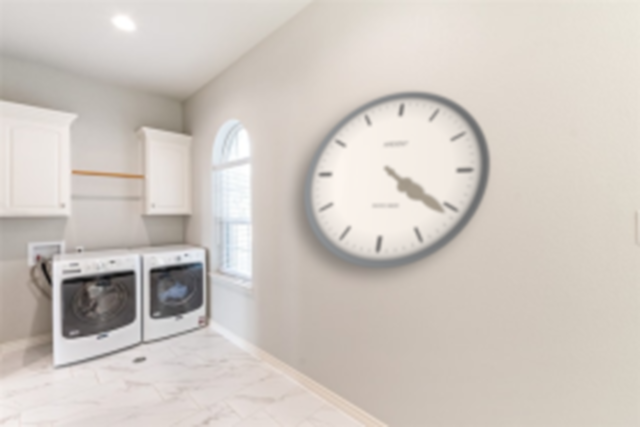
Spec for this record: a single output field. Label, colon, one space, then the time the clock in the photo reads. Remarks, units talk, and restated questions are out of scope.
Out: 4:21
